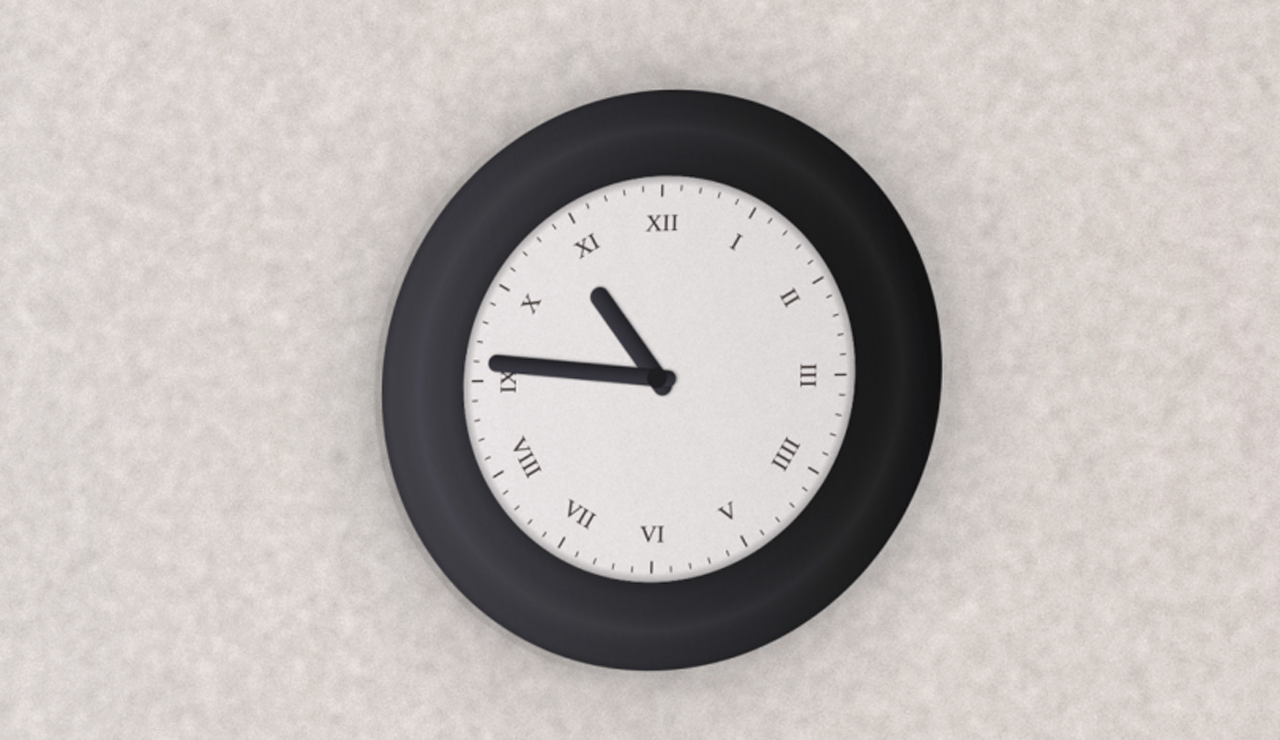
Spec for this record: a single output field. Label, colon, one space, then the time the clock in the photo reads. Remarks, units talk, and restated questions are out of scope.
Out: 10:46
